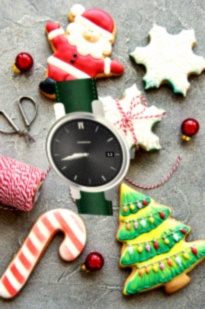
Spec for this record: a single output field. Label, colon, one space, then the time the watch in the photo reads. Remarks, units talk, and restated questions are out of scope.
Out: 8:43
